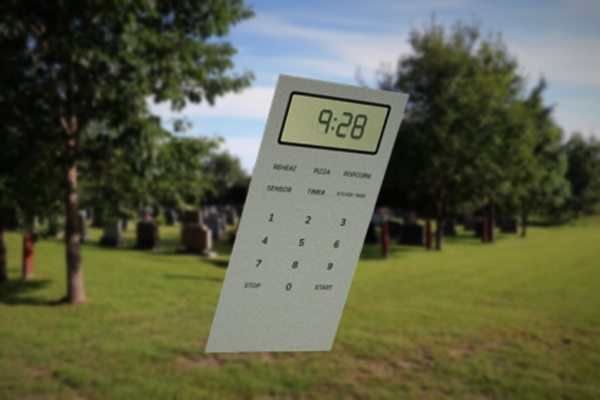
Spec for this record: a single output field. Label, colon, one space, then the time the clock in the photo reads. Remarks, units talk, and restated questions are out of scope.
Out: 9:28
